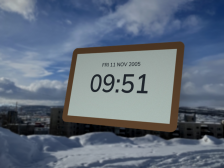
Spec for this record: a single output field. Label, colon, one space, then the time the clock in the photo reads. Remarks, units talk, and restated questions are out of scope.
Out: 9:51
